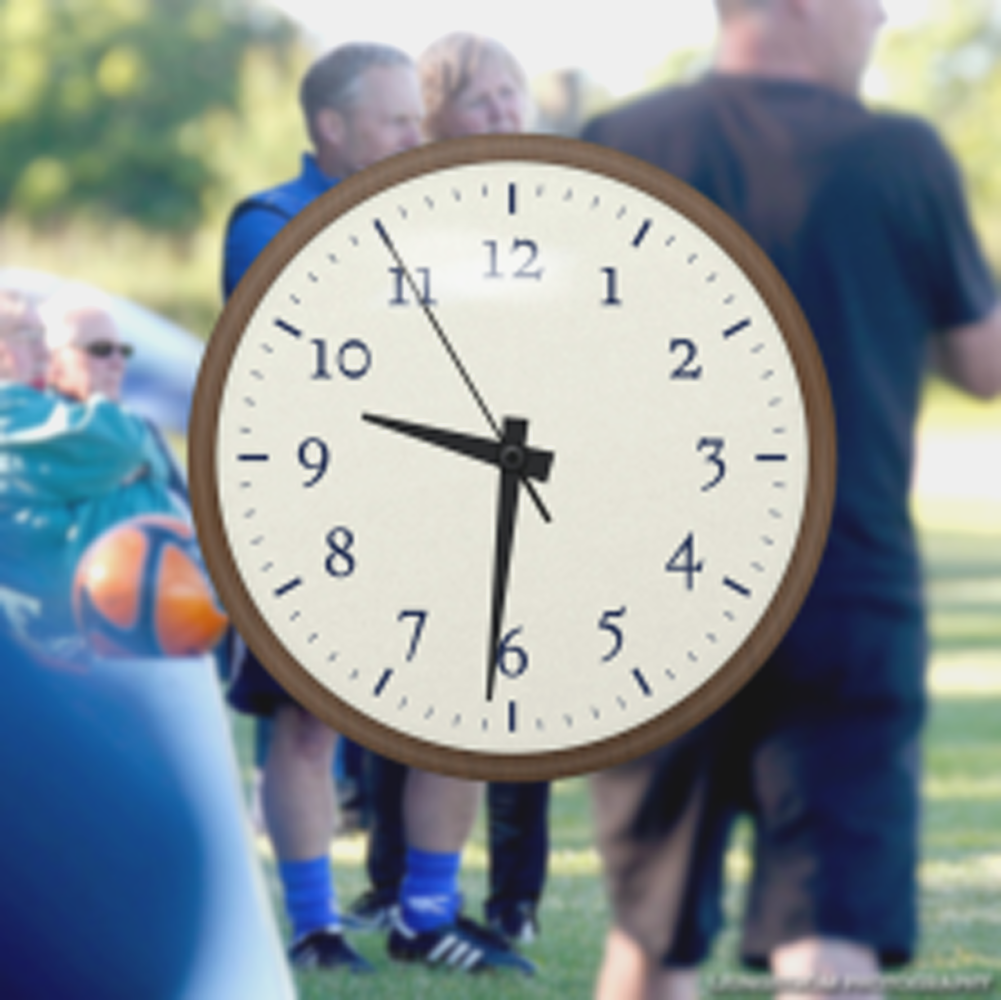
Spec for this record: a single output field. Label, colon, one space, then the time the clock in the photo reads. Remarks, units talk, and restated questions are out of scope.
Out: 9:30:55
